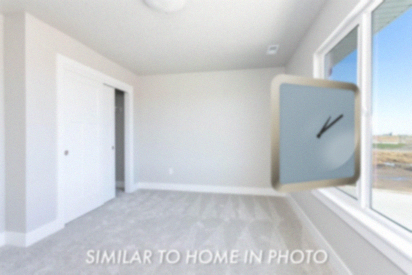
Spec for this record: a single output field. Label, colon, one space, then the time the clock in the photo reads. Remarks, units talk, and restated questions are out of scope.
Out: 1:09
